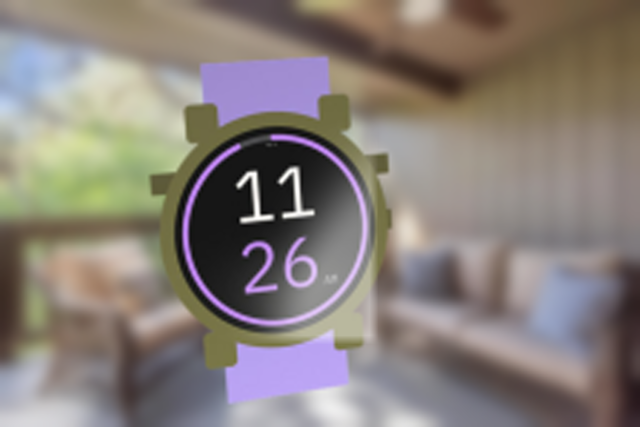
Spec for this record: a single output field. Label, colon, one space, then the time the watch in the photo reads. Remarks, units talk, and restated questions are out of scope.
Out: 11:26
